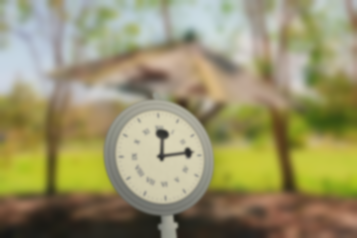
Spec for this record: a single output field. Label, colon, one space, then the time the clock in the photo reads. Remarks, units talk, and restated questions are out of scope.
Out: 12:14
